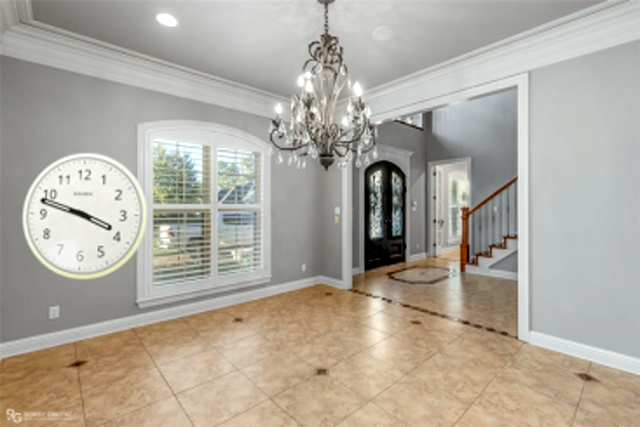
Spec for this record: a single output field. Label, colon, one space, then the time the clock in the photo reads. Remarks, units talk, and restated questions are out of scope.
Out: 3:48
